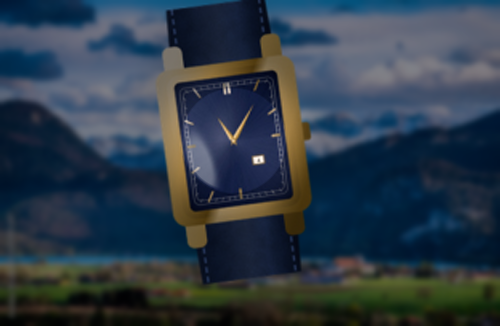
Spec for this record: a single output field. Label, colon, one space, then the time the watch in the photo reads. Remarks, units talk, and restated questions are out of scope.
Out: 11:06
